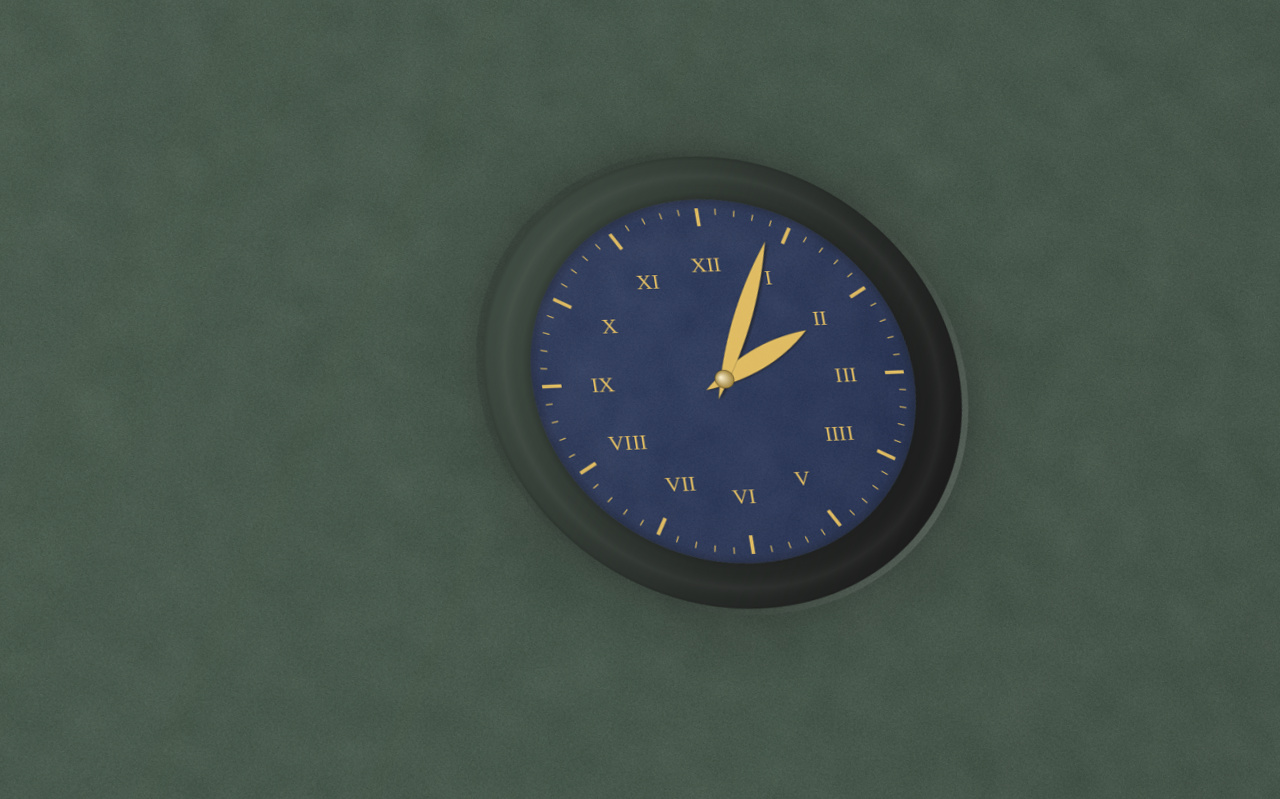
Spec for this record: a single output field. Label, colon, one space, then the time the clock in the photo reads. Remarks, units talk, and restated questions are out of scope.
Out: 2:04
